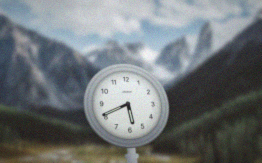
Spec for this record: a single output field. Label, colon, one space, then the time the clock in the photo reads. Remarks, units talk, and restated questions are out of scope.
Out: 5:41
